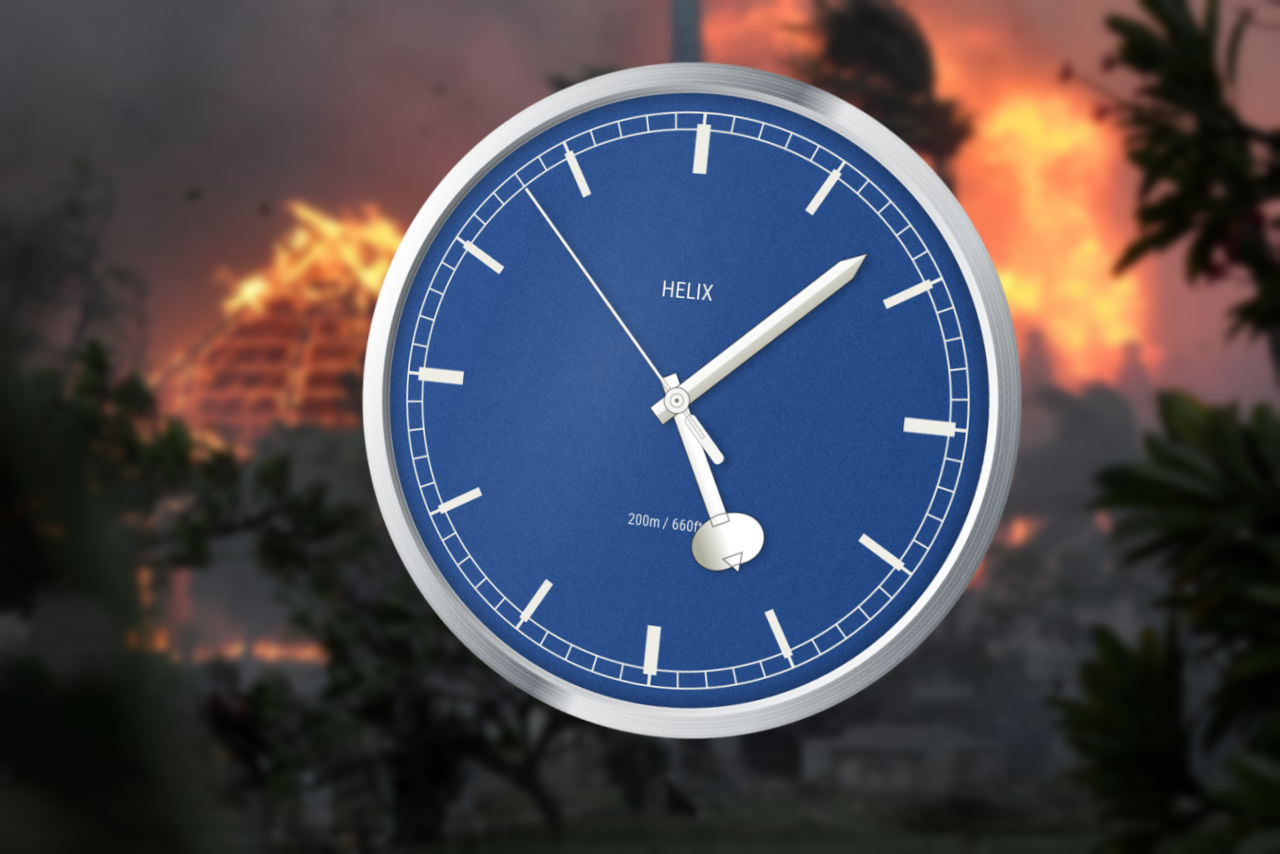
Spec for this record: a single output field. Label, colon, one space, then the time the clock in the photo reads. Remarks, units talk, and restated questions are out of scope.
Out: 5:07:53
